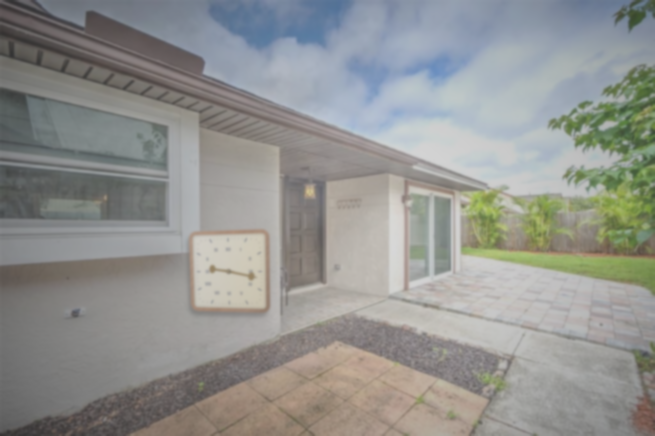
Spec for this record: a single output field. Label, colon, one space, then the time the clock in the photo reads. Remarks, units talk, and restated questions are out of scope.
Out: 9:17
